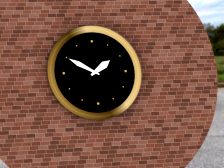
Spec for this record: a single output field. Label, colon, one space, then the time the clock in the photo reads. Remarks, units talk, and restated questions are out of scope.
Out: 1:50
